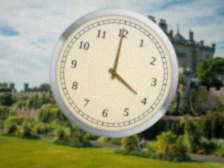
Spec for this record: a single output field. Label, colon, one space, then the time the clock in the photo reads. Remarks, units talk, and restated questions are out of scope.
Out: 4:00
